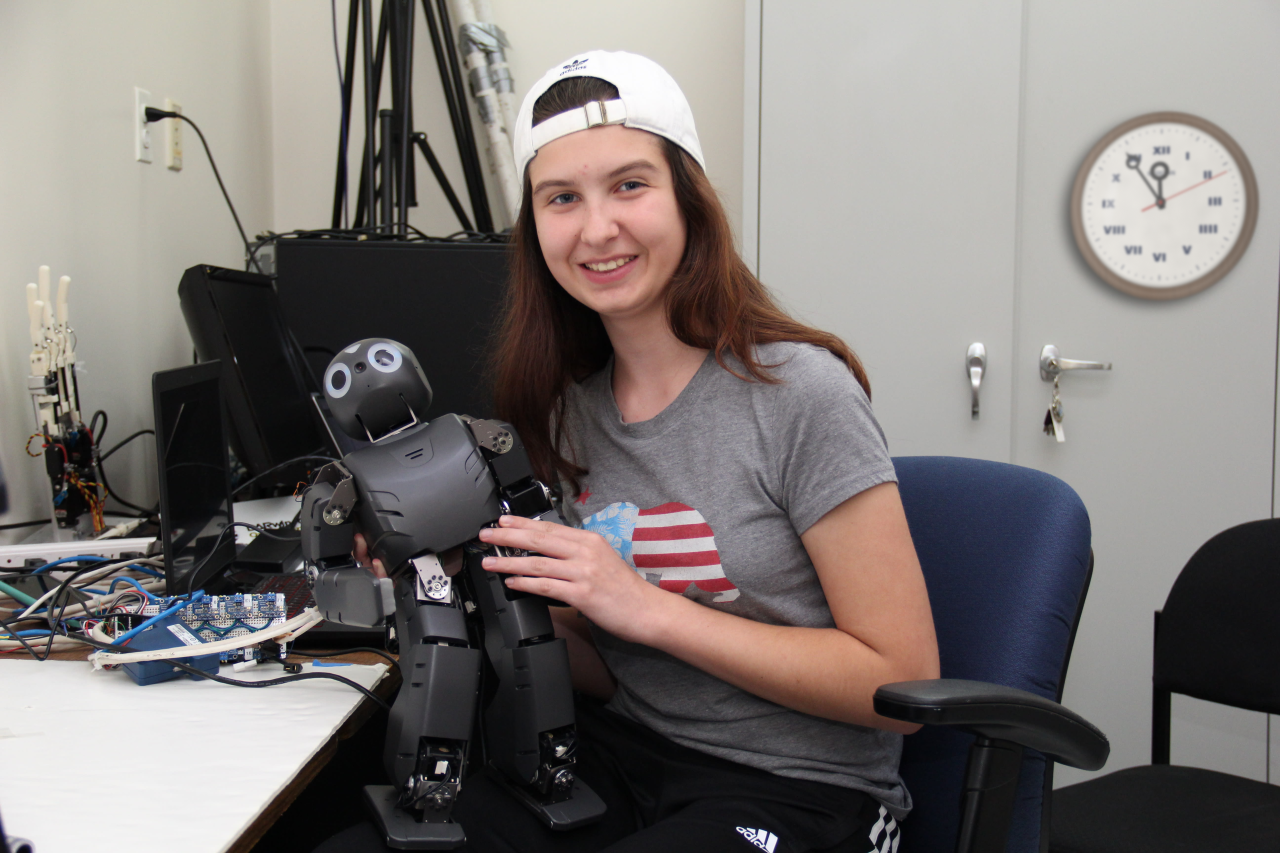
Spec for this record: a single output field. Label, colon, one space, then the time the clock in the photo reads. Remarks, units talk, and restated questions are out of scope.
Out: 11:54:11
